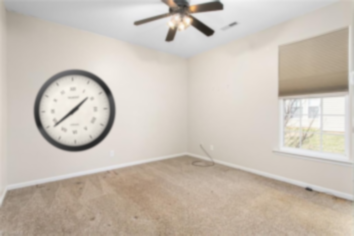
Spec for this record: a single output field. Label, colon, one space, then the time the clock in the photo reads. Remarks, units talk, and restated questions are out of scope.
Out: 1:39
